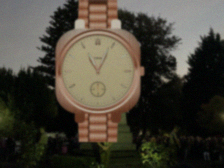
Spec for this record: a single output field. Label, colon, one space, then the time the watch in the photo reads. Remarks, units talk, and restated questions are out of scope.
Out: 11:04
